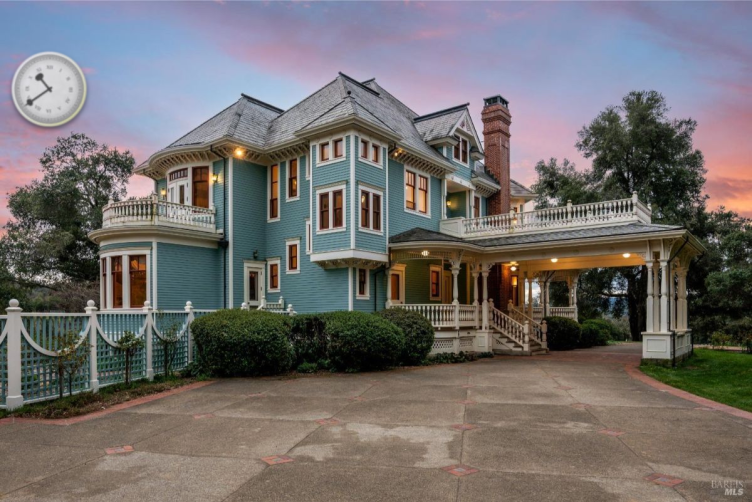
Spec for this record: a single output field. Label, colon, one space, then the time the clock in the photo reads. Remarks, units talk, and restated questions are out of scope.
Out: 10:39
